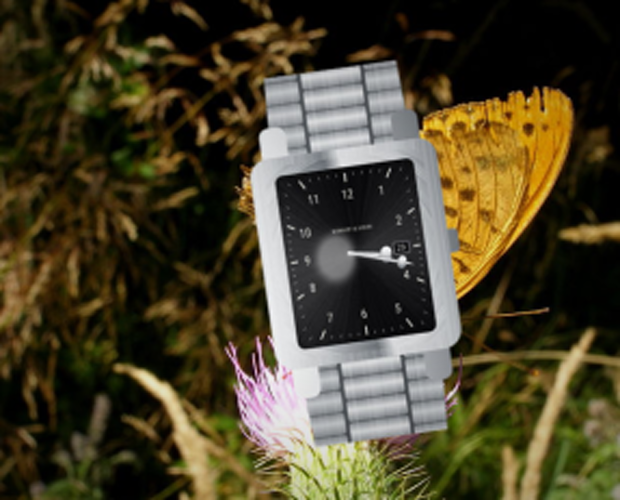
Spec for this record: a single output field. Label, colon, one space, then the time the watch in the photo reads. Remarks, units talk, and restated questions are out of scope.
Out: 3:18
